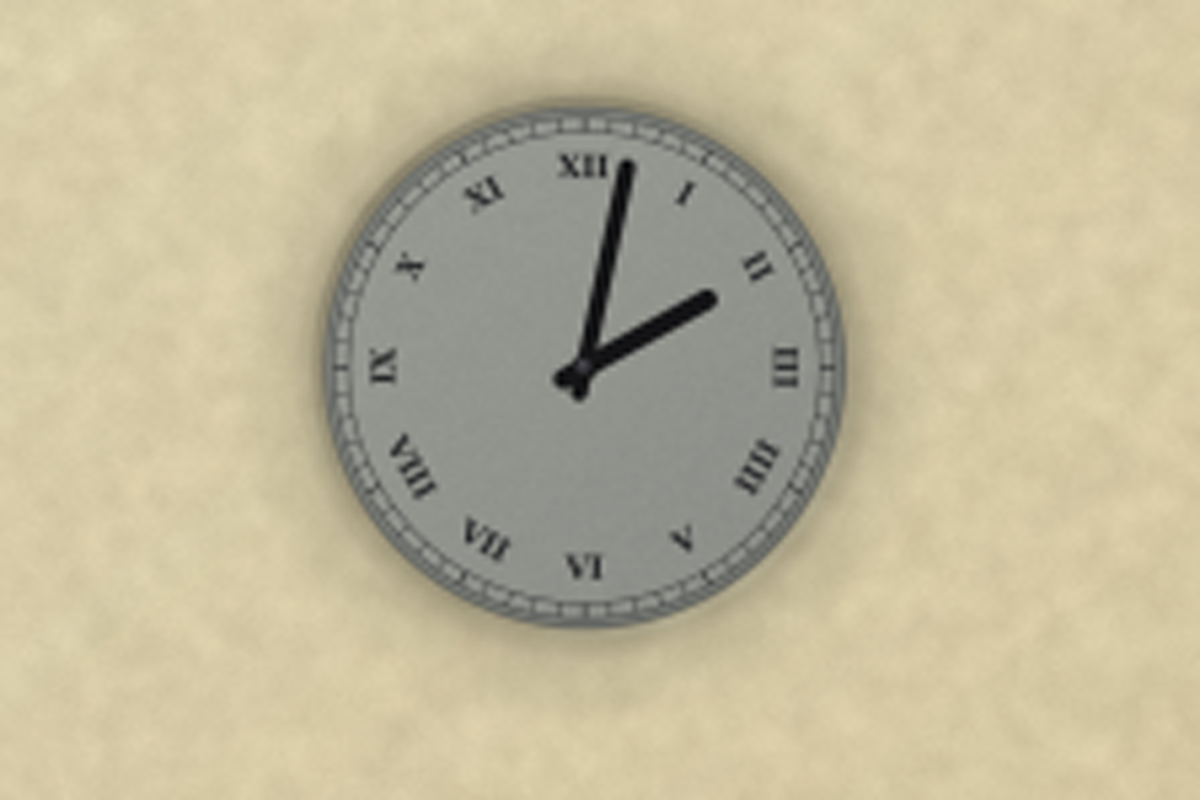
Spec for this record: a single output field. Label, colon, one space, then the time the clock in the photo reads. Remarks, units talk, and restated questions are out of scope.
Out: 2:02
